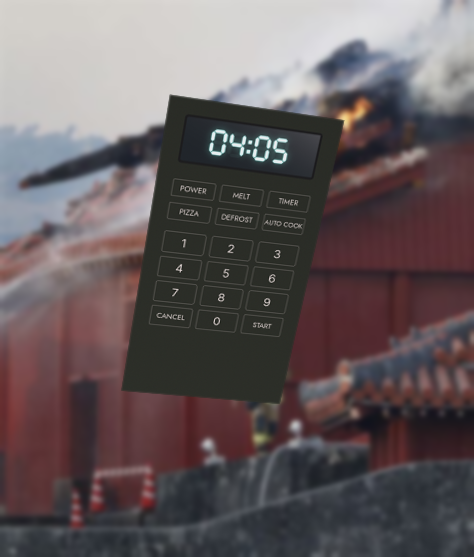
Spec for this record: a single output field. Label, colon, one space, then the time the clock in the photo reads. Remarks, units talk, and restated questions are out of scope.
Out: 4:05
